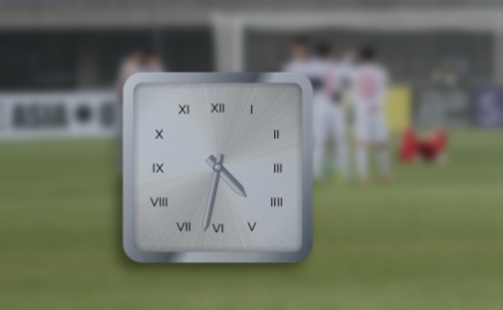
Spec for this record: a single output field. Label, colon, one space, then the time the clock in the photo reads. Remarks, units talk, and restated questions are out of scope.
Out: 4:32
